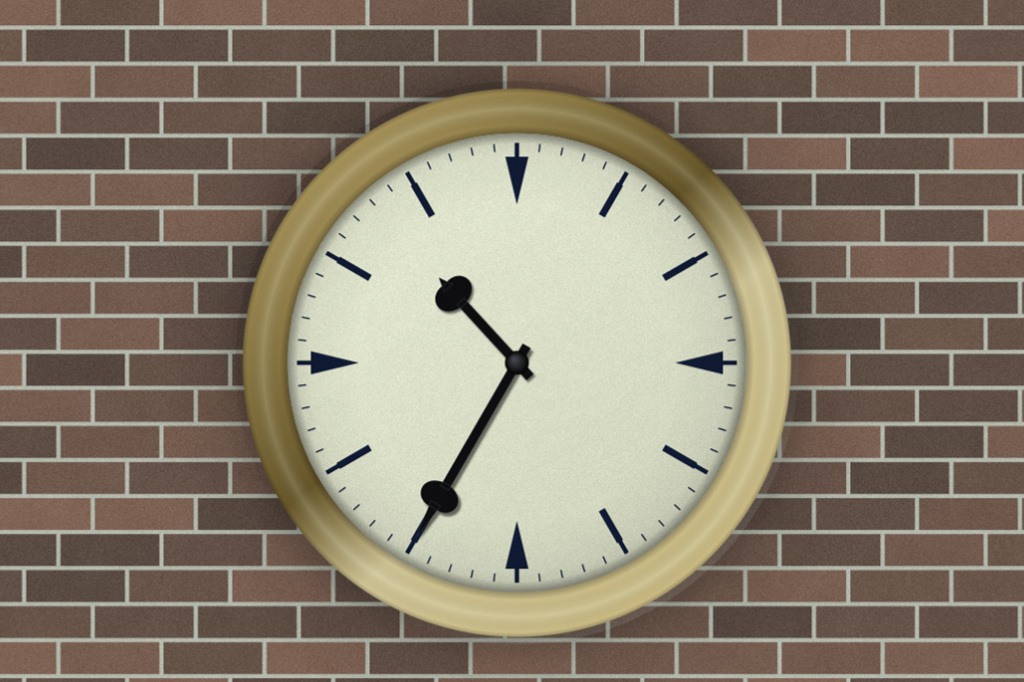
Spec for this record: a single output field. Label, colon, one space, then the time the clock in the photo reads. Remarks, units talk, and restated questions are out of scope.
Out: 10:35
